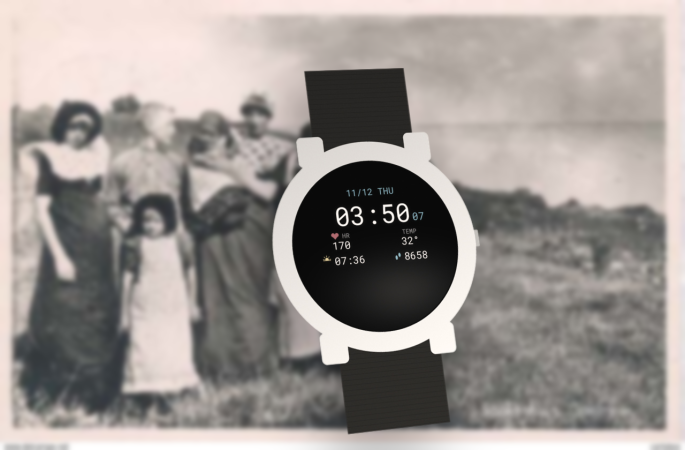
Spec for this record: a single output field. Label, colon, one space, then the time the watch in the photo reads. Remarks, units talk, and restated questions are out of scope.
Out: 3:50:07
